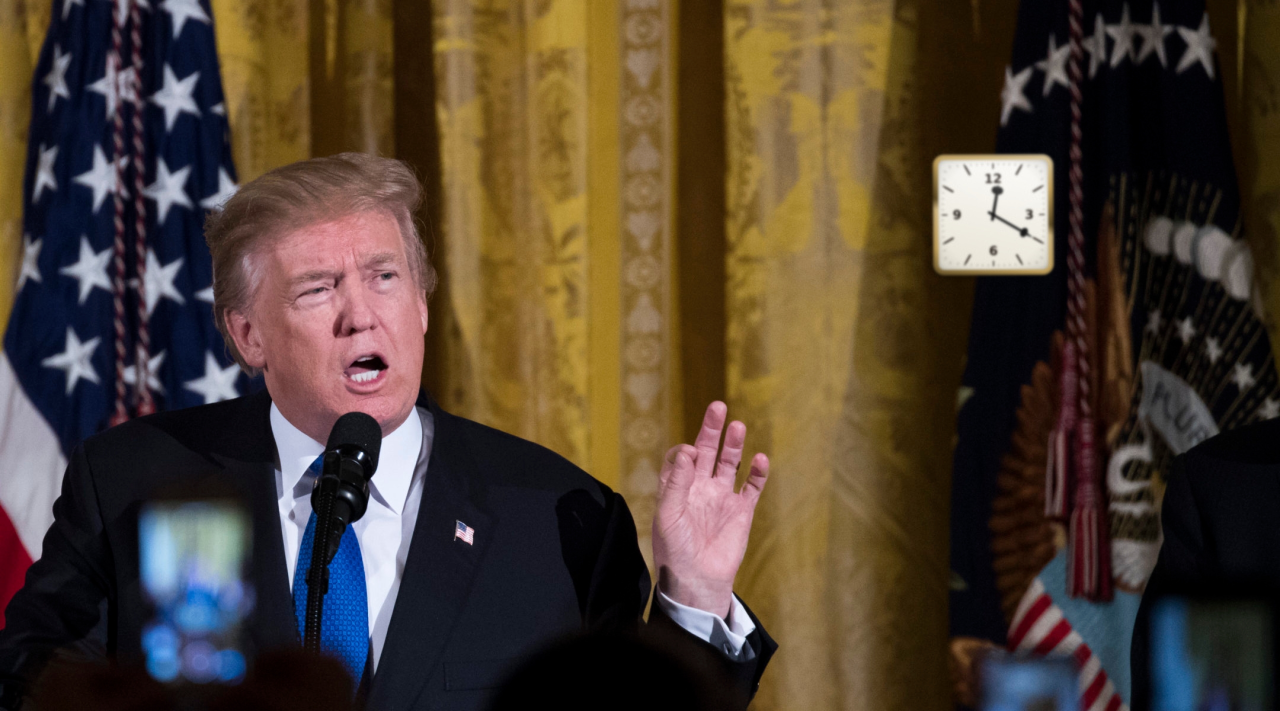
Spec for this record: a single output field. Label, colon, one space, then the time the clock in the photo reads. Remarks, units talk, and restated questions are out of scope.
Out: 12:20
